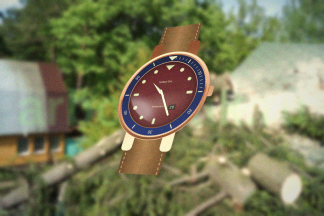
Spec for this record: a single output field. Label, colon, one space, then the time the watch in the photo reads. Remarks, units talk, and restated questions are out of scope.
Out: 10:25
